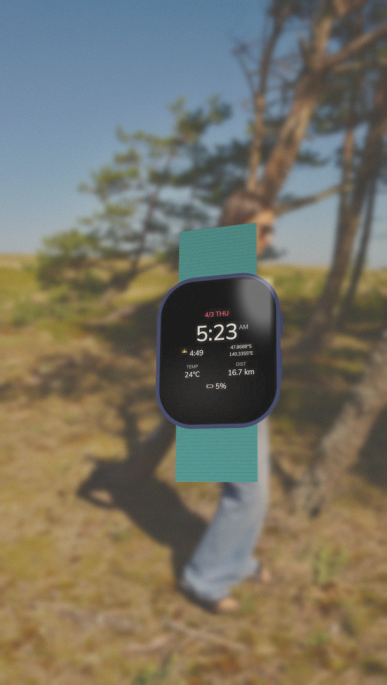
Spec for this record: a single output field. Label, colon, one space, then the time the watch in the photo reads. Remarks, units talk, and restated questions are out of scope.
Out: 5:23
